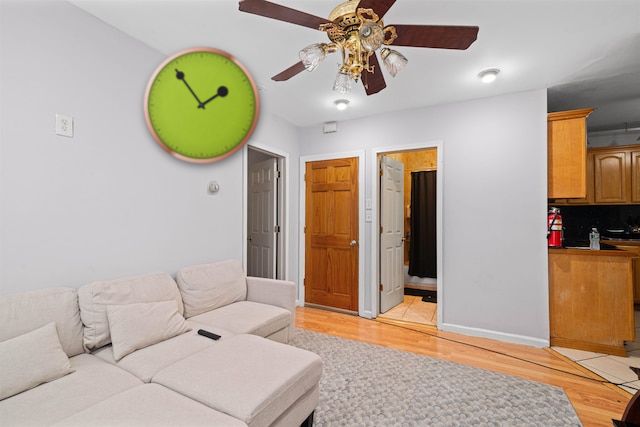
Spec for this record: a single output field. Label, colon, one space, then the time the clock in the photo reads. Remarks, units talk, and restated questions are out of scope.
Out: 1:54
